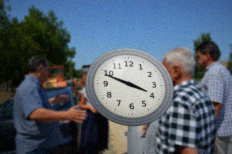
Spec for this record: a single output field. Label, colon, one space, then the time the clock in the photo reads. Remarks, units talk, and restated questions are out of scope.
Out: 3:49
